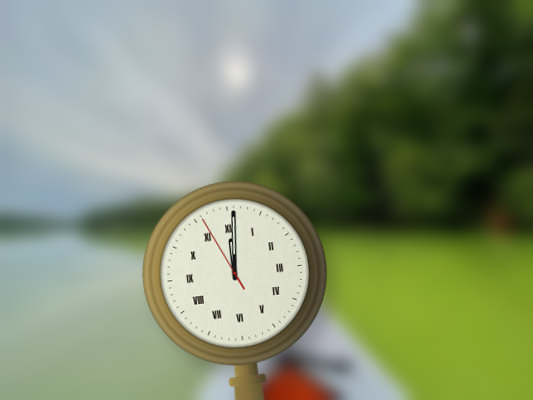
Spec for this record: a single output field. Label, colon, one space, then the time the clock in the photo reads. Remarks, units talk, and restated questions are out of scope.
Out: 12:00:56
